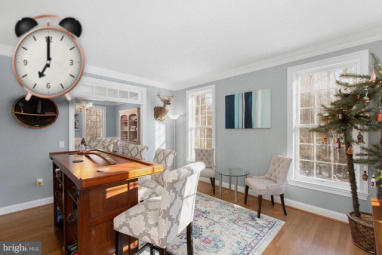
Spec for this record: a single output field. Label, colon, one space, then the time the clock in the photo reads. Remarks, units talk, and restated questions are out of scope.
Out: 7:00
